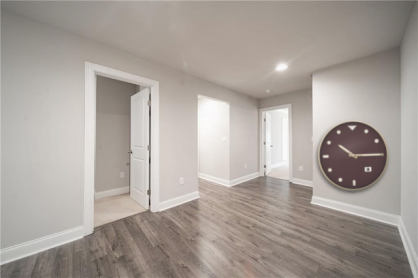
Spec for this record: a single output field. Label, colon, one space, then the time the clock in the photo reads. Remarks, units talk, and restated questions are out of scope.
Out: 10:15
